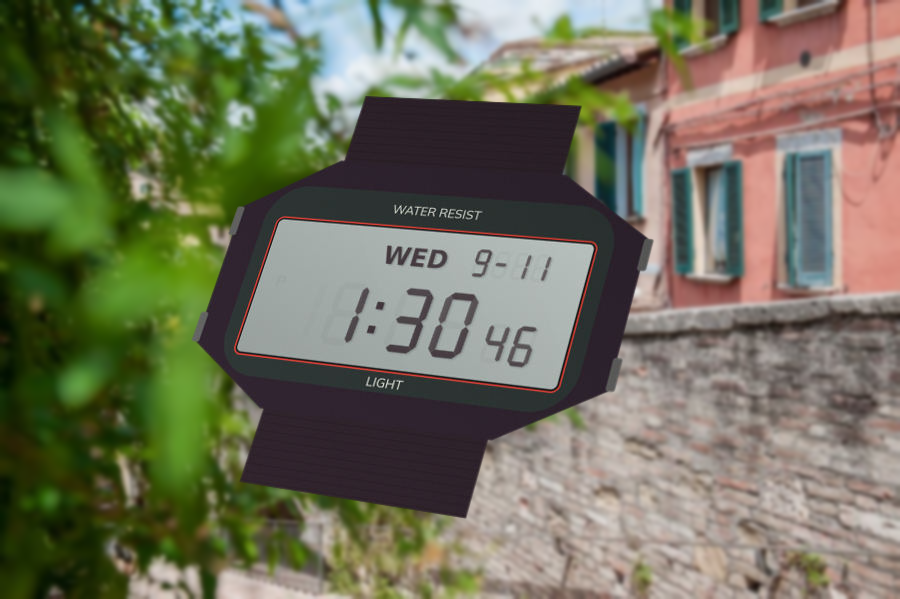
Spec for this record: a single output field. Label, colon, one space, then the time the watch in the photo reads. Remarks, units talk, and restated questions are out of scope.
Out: 1:30:46
